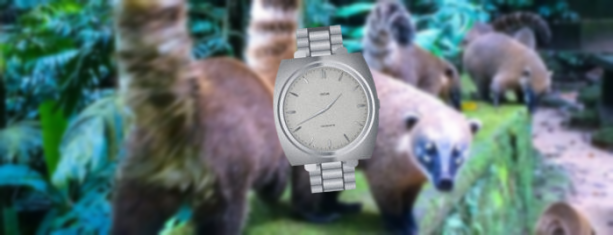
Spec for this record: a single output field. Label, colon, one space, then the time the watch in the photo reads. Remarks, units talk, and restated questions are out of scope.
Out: 1:41
